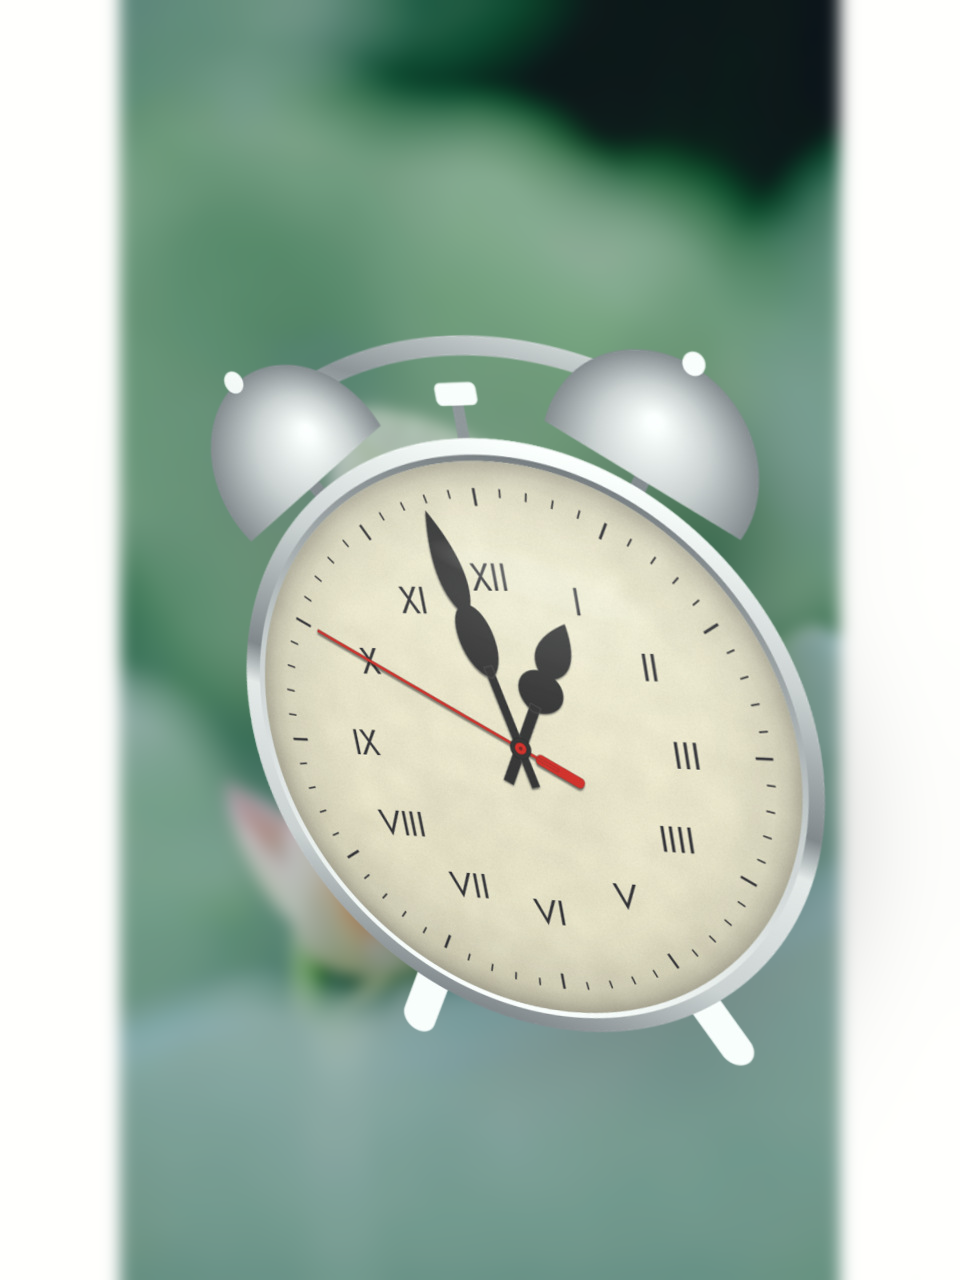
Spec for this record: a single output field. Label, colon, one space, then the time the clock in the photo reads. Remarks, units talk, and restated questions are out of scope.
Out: 12:57:50
